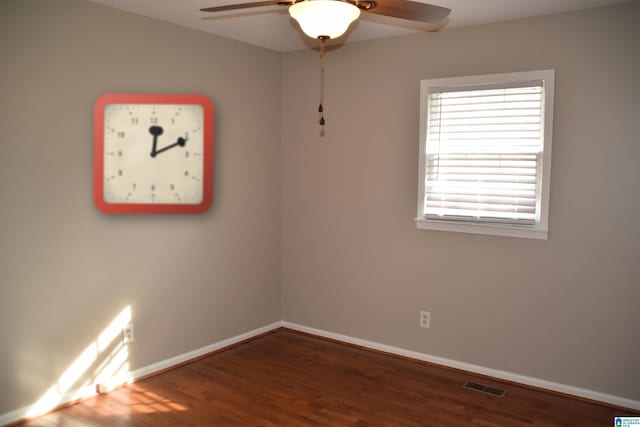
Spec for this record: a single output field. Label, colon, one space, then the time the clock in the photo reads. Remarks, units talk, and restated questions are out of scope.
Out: 12:11
